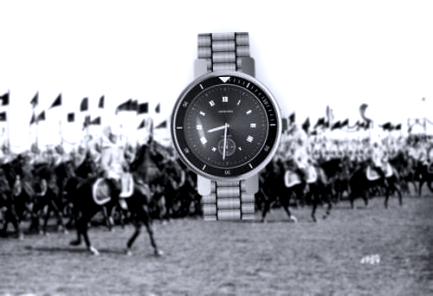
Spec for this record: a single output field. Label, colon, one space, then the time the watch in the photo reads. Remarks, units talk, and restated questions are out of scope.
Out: 8:31
